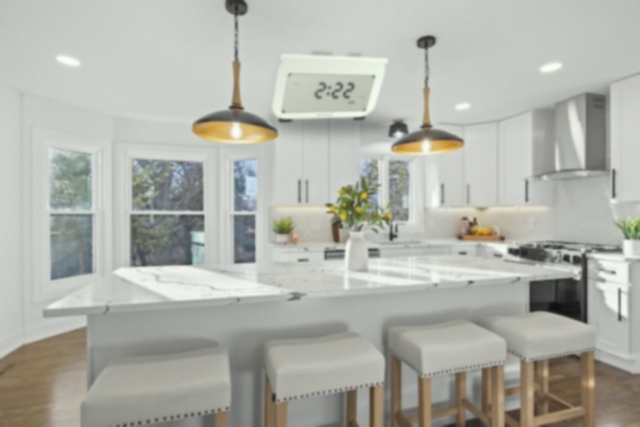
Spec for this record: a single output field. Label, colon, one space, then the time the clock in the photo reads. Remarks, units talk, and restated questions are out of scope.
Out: 2:22
